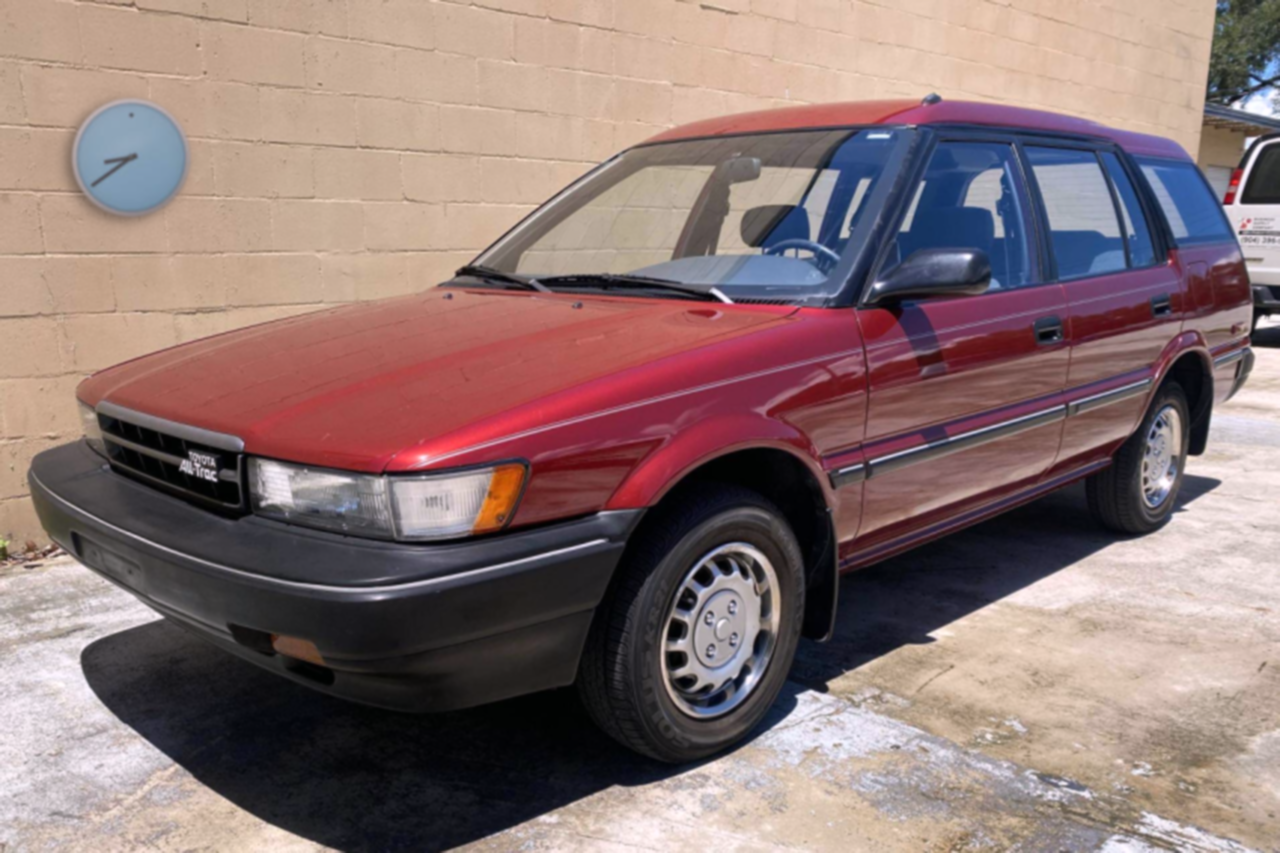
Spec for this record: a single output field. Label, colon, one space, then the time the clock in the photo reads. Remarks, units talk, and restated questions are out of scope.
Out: 8:39
